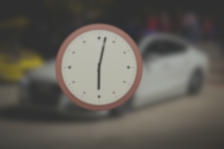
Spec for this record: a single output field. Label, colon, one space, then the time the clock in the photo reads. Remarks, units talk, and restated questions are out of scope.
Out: 6:02
